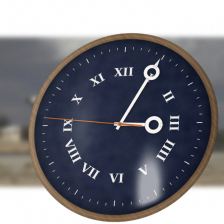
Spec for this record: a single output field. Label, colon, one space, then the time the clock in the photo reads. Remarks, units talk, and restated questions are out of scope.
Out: 3:04:46
